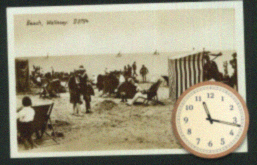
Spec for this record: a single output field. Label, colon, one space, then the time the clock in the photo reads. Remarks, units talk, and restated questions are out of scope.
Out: 11:17
